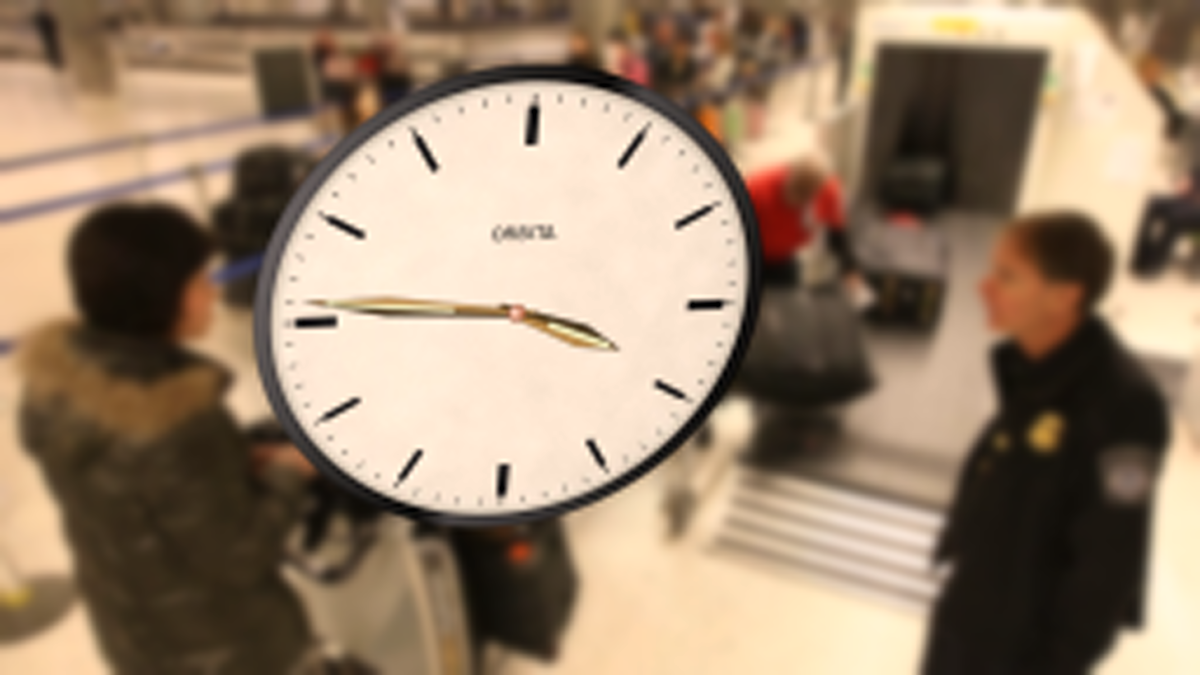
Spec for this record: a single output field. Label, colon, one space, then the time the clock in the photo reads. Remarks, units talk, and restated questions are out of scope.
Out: 3:46
